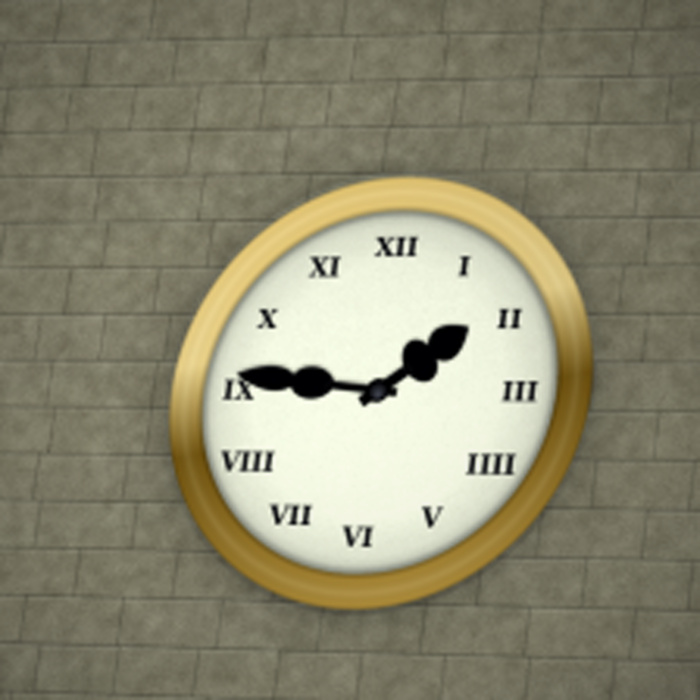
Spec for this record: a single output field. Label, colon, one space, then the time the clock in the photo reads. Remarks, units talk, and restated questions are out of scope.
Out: 1:46
